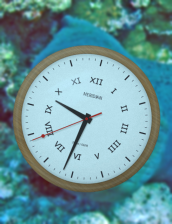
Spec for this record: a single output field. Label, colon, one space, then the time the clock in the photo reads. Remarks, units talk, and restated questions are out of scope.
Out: 9:31:39
